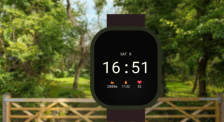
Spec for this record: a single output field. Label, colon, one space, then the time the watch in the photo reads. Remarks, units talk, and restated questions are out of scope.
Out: 16:51
